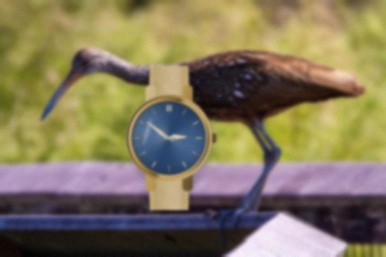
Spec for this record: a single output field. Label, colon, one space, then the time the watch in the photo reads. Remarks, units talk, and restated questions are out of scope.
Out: 2:51
